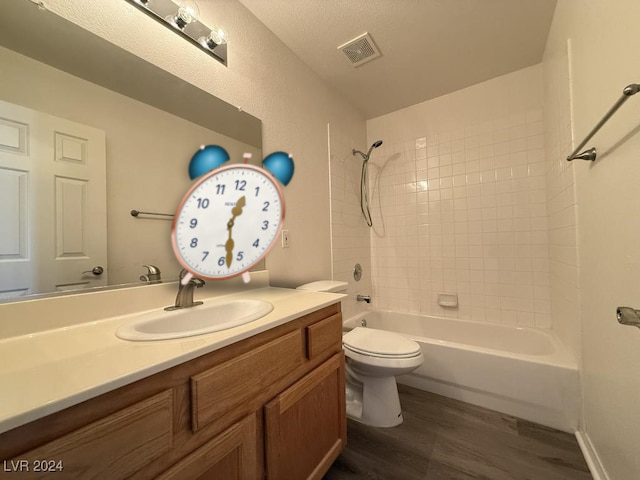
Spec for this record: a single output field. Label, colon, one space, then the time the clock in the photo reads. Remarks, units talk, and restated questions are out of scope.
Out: 12:28
